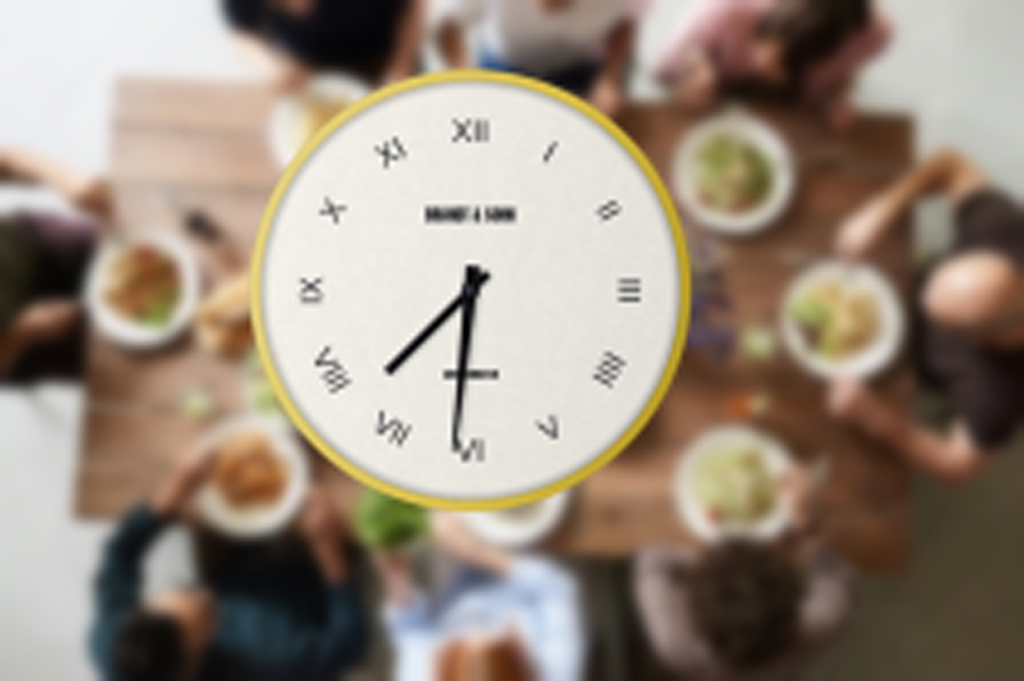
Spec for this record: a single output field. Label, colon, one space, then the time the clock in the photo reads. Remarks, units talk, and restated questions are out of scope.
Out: 7:31
